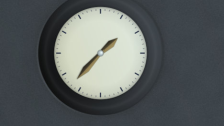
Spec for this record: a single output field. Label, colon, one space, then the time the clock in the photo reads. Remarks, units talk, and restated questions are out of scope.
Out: 1:37
